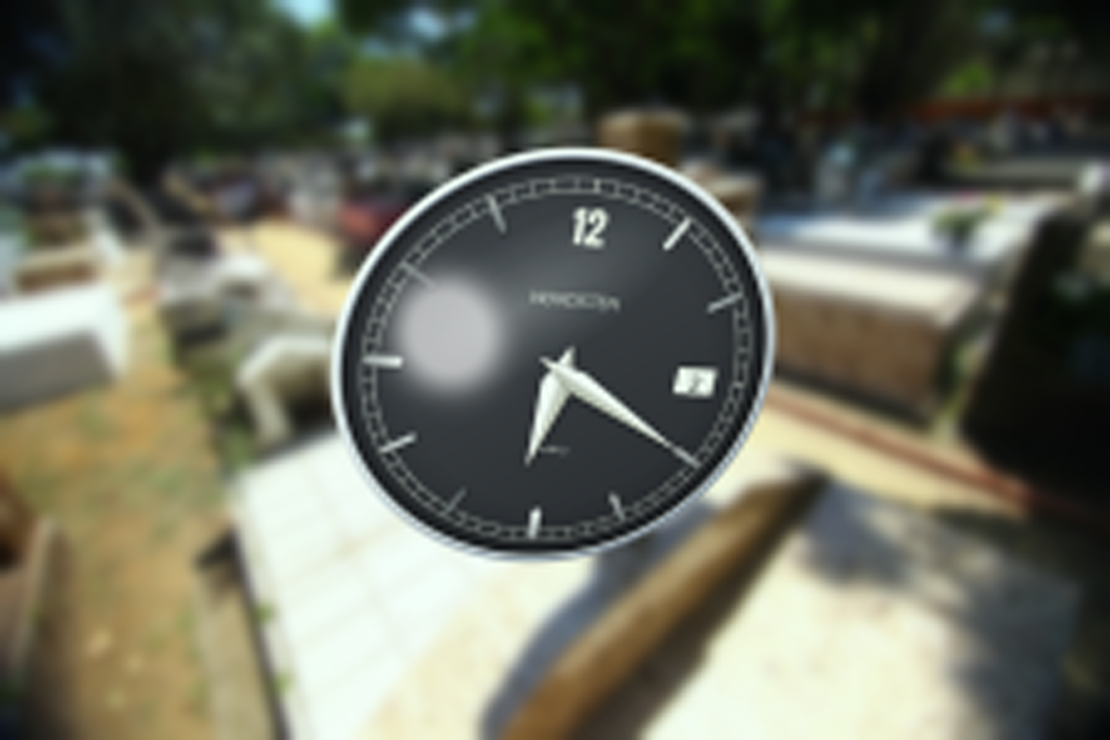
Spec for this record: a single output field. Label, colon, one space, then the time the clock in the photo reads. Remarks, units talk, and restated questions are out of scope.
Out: 6:20
